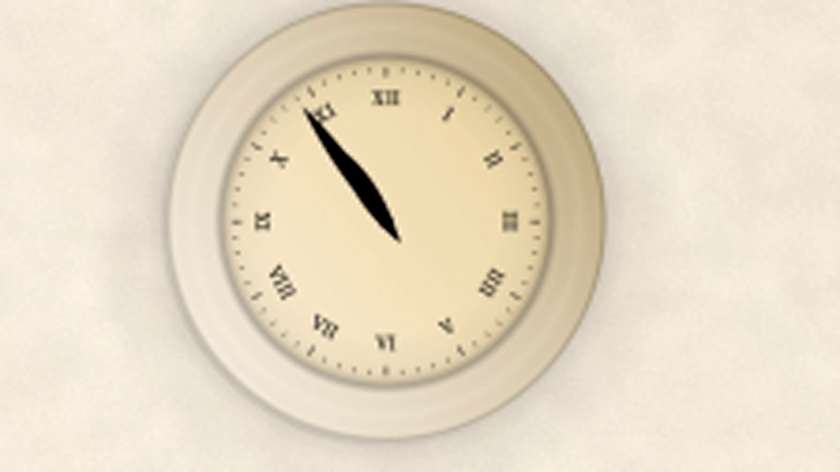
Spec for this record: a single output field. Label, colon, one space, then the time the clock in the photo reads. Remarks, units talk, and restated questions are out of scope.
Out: 10:54
